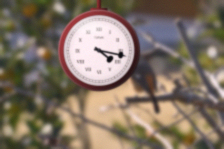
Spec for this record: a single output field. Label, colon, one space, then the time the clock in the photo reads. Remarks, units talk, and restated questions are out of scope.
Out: 4:17
